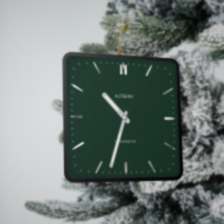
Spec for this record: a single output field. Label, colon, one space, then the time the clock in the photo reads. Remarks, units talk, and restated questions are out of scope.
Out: 10:33
